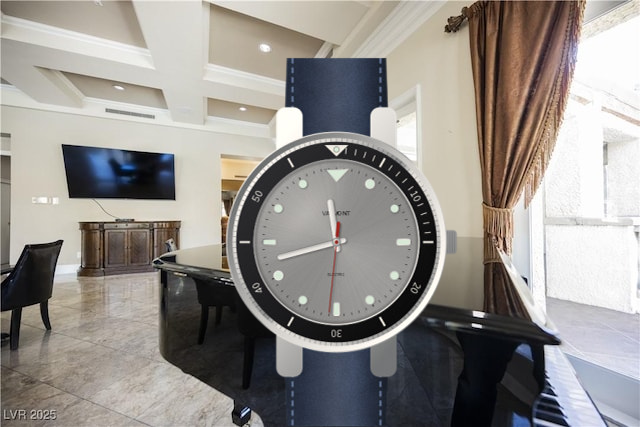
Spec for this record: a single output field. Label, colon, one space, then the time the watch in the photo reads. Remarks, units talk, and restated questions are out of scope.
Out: 11:42:31
